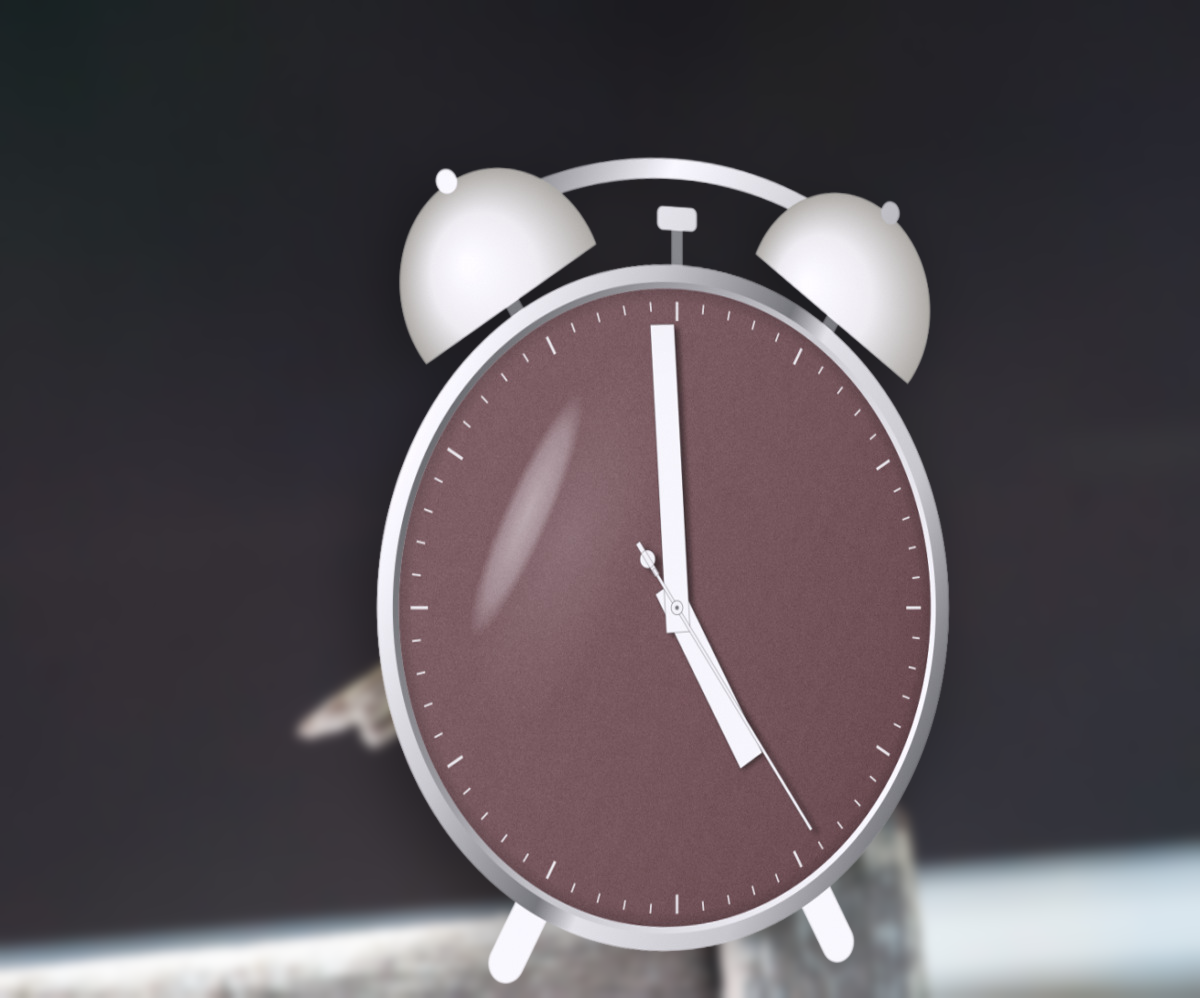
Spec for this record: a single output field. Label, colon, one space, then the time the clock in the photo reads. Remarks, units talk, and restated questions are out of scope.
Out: 4:59:24
